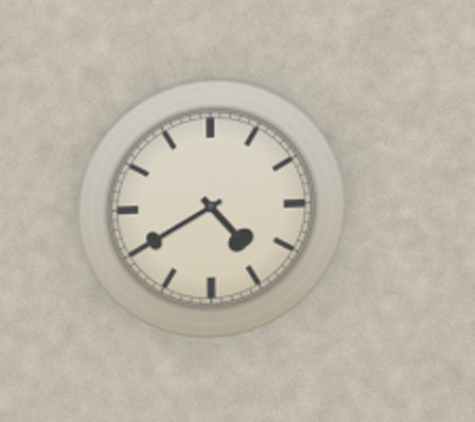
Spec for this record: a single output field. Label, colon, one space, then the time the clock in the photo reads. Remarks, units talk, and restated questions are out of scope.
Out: 4:40
